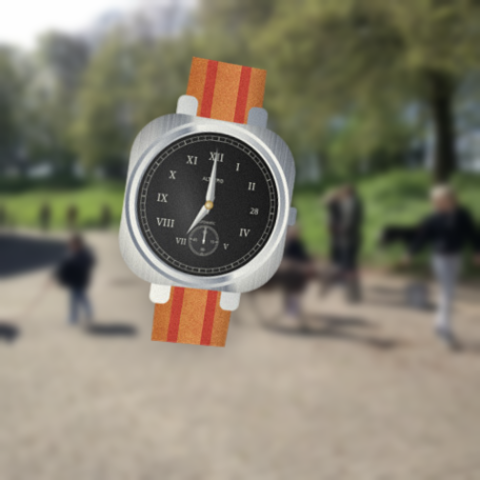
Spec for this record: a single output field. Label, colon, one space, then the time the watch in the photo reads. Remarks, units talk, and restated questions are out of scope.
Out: 7:00
